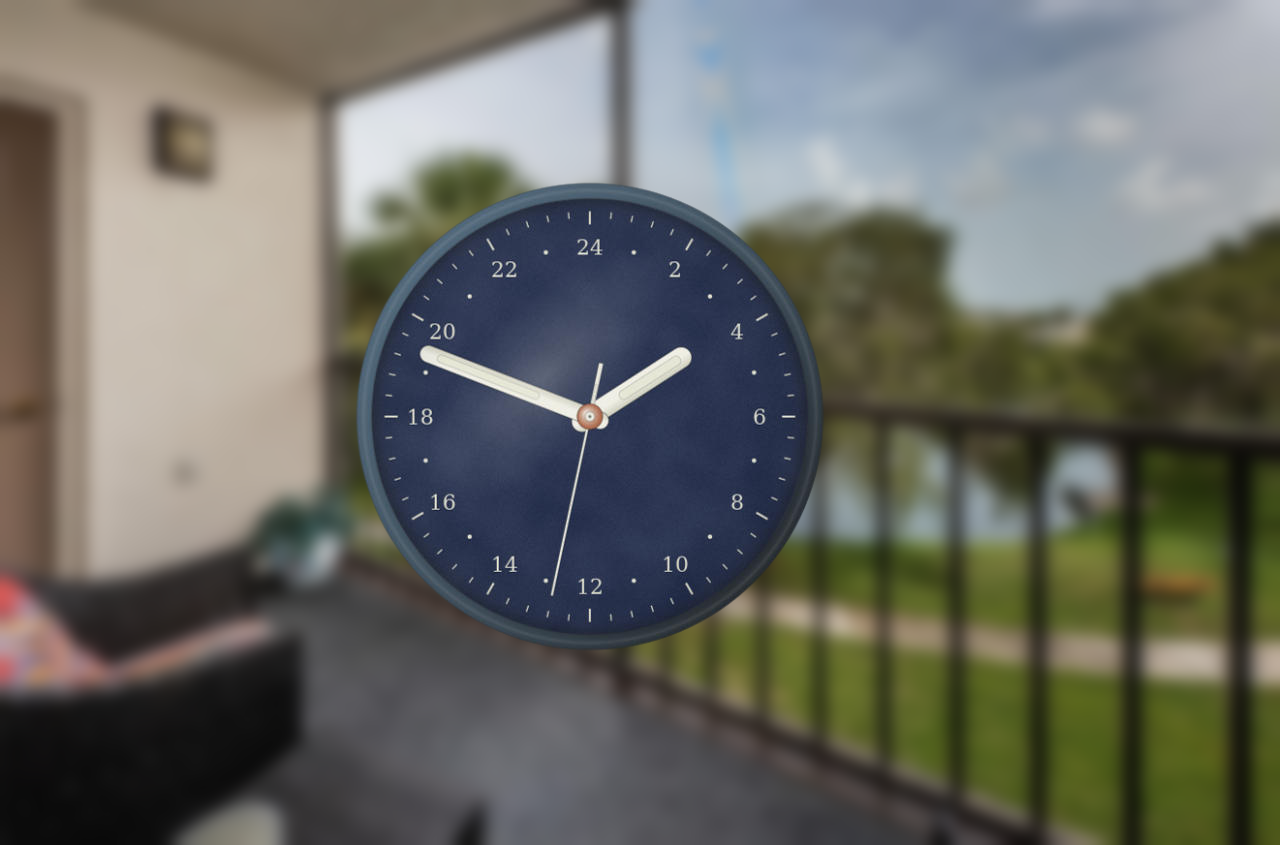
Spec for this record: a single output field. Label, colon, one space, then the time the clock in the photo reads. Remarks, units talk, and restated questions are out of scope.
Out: 3:48:32
